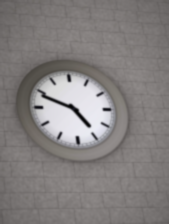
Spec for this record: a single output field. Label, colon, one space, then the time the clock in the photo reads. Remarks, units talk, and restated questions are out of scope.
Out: 4:49
